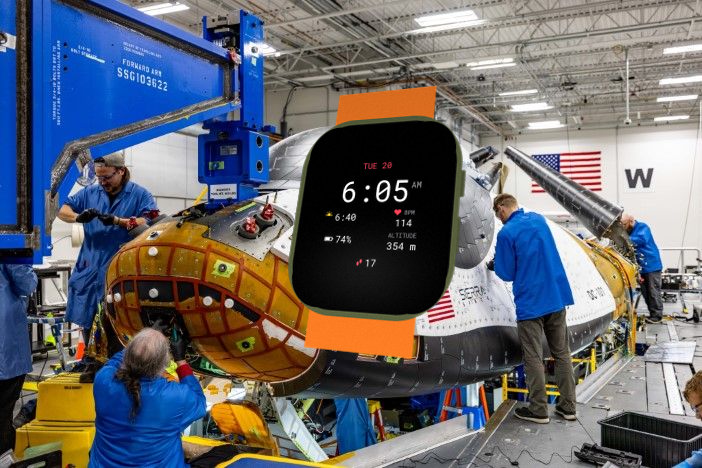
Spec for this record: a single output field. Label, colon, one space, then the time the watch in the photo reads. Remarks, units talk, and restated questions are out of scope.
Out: 6:05
